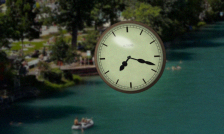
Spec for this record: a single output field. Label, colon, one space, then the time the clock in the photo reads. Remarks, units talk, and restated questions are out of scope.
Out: 7:18
